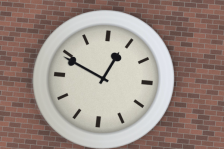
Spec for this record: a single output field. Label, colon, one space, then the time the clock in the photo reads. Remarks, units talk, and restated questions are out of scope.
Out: 12:49
